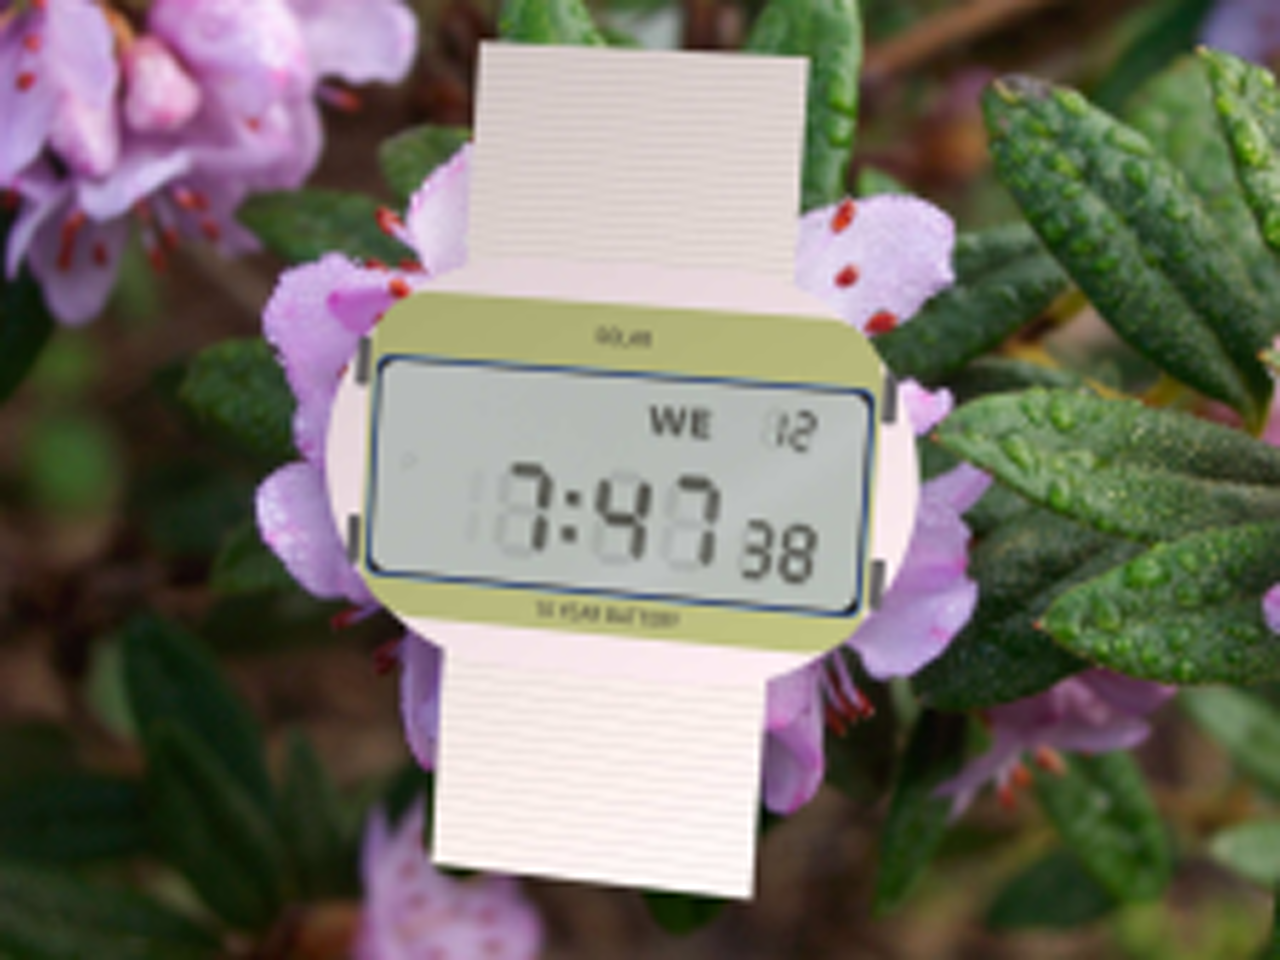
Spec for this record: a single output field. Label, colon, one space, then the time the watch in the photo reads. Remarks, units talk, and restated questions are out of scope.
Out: 7:47:38
